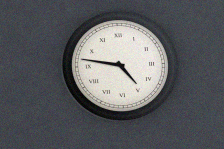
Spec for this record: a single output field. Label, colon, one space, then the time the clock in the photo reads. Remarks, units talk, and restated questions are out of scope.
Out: 4:47
